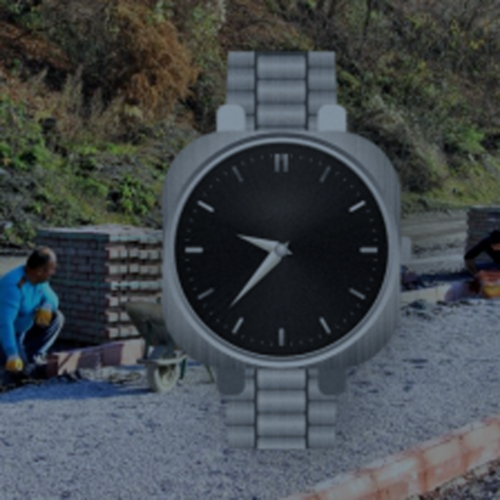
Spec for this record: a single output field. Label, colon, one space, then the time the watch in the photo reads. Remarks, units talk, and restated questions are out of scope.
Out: 9:37
